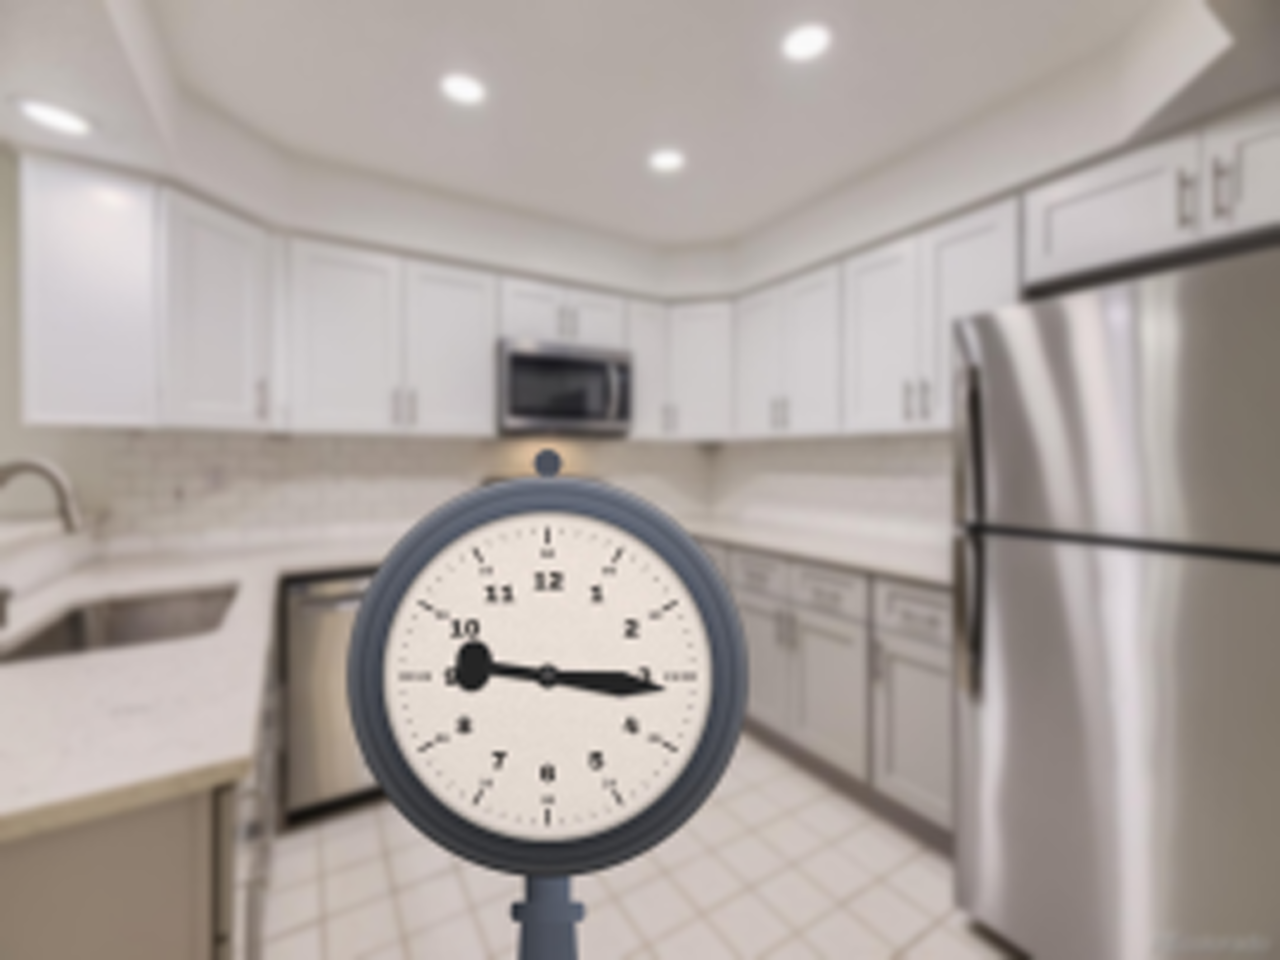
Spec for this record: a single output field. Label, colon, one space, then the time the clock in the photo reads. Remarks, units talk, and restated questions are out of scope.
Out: 9:16
